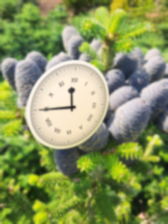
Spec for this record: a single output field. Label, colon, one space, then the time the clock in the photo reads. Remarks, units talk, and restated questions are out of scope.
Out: 11:45
